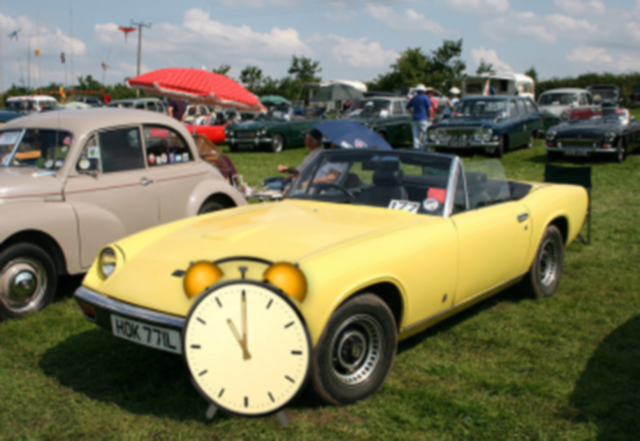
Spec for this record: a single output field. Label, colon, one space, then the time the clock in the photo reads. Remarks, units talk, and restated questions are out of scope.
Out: 11:00
